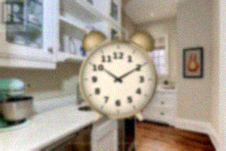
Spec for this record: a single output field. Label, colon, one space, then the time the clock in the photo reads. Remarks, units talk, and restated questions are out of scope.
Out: 10:10
